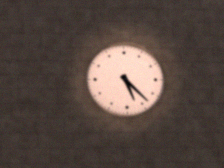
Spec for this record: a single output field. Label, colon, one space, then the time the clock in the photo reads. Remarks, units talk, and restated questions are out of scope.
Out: 5:23
